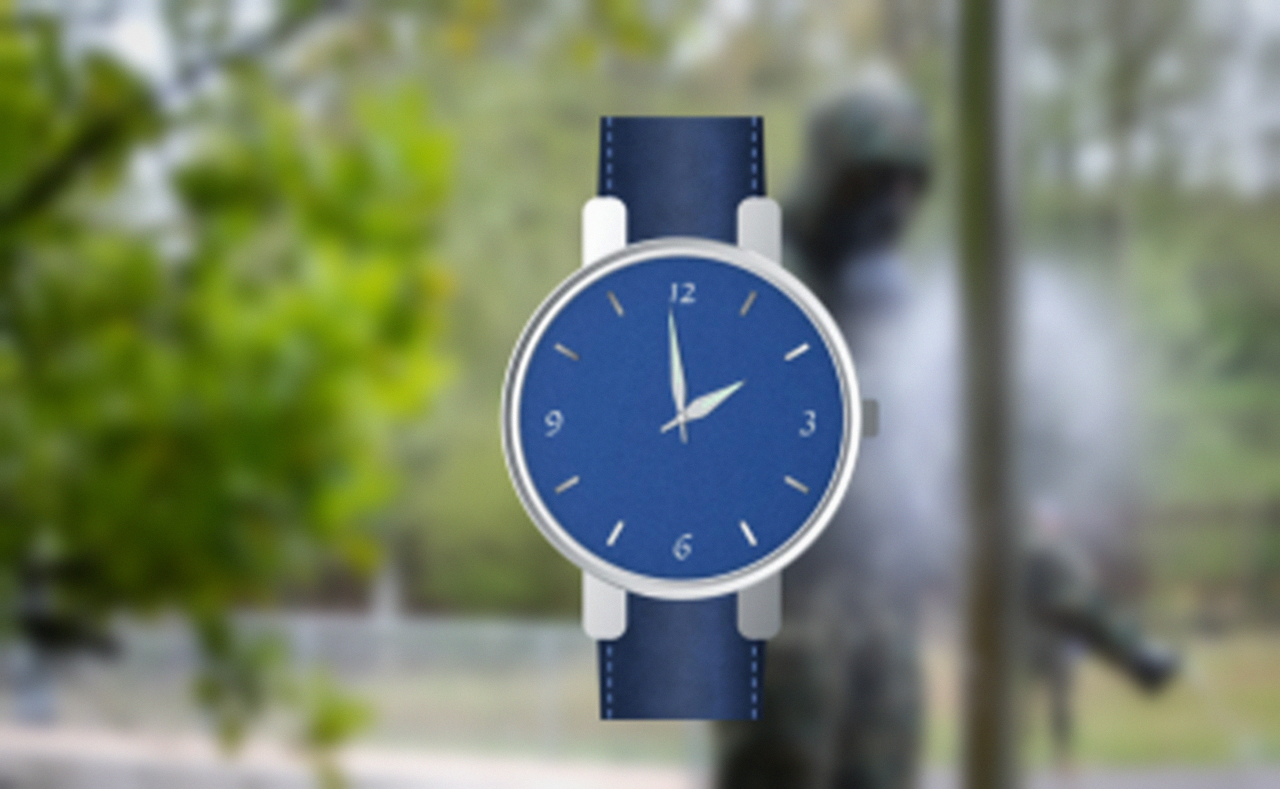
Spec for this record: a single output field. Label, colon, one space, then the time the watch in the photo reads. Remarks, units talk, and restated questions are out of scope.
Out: 1:59
